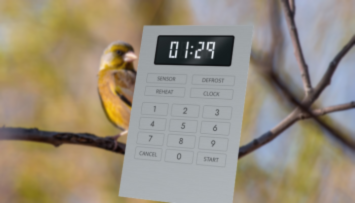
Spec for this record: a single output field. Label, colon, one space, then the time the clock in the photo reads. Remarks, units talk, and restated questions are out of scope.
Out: 1:29
